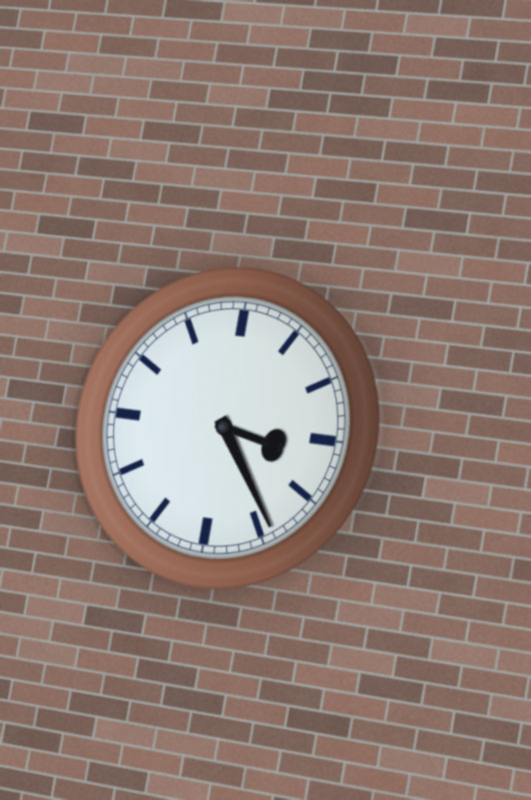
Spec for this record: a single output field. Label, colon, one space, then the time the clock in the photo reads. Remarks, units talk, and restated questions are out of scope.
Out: 3:24
